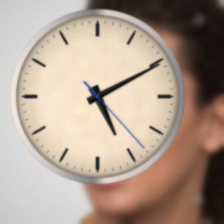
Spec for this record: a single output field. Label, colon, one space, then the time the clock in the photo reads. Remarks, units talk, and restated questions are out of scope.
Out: 5:10:23
